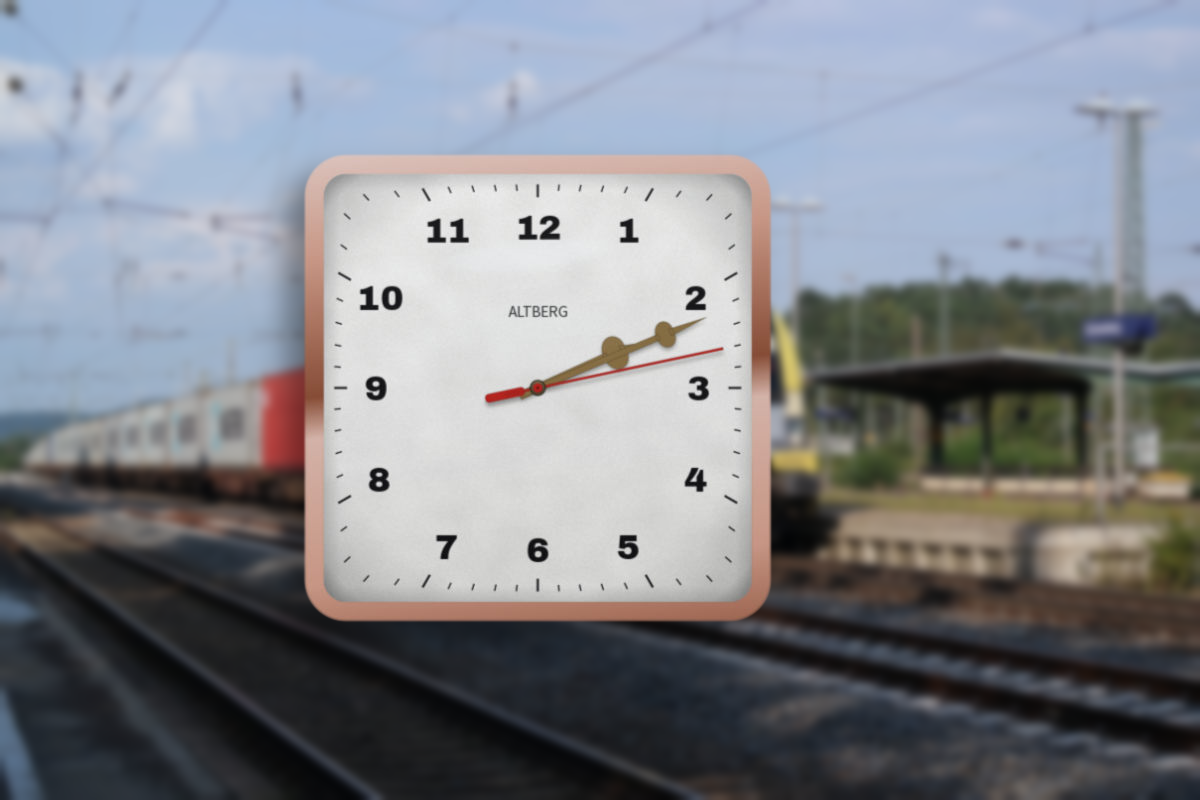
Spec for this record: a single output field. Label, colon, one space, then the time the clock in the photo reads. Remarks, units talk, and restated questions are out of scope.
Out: 2:11:13
